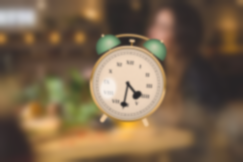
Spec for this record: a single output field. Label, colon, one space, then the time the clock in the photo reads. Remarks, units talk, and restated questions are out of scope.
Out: 4:31
